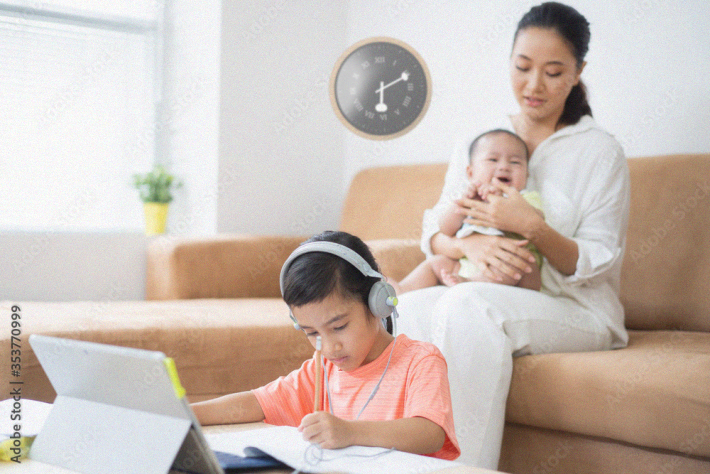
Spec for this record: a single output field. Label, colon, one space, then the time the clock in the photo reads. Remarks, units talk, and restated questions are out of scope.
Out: 6:11
